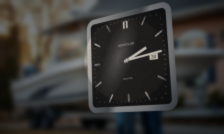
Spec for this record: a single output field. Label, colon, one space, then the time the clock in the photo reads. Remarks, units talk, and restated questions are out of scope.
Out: 2:14
